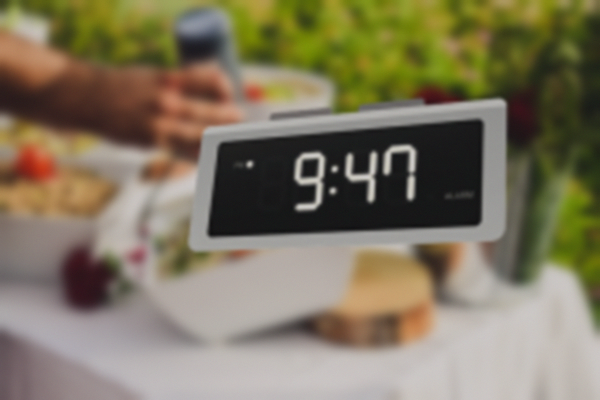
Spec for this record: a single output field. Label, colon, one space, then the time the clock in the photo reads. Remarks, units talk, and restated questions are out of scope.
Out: 9:47
